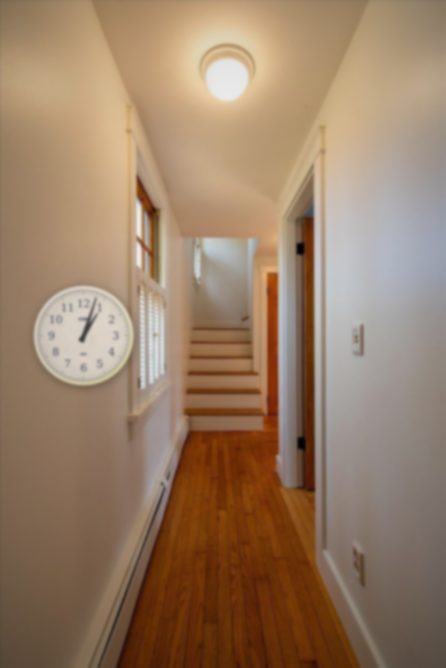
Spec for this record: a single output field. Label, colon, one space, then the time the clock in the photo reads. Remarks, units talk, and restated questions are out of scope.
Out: 1:03
